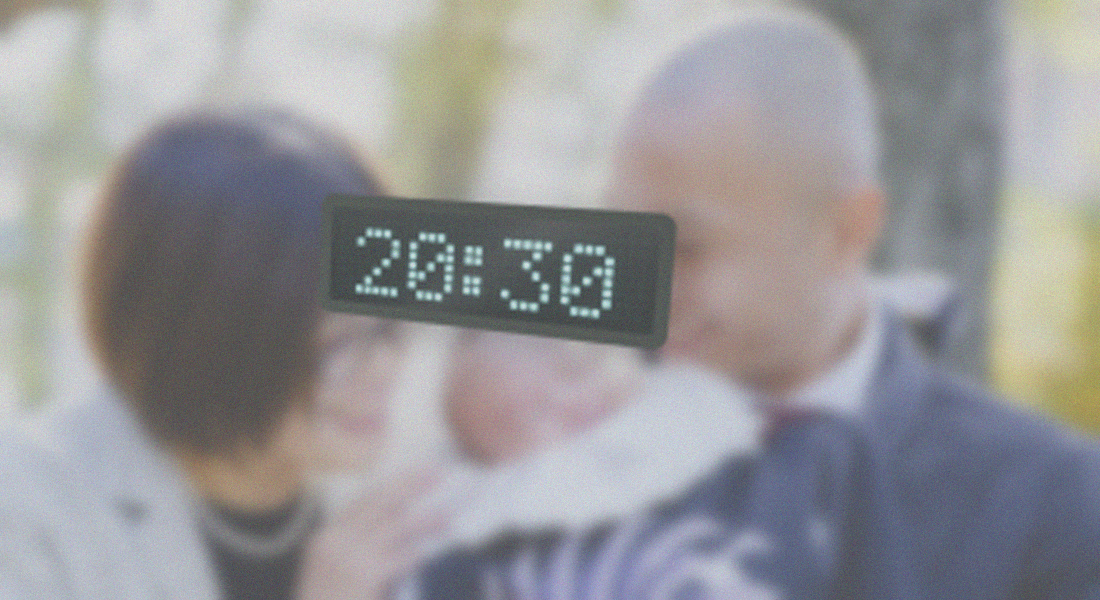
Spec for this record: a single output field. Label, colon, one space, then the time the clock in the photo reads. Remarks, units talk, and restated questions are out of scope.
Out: 20:30
